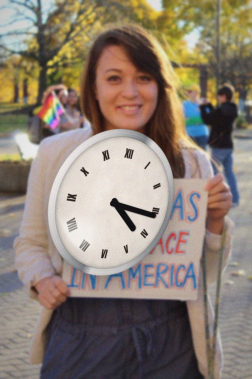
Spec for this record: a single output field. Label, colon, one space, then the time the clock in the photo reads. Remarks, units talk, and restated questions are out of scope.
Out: 4:16
